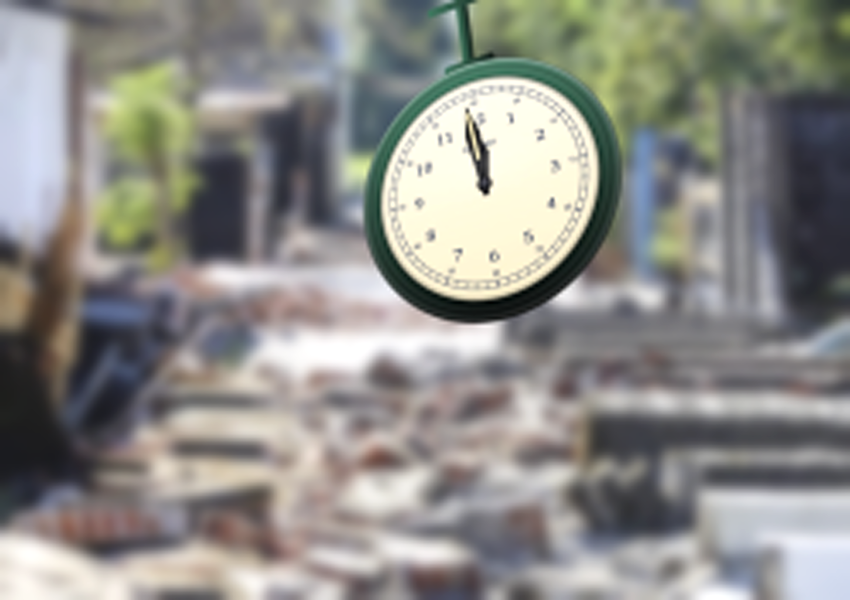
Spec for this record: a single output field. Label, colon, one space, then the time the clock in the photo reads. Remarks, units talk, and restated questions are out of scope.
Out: 11:59
